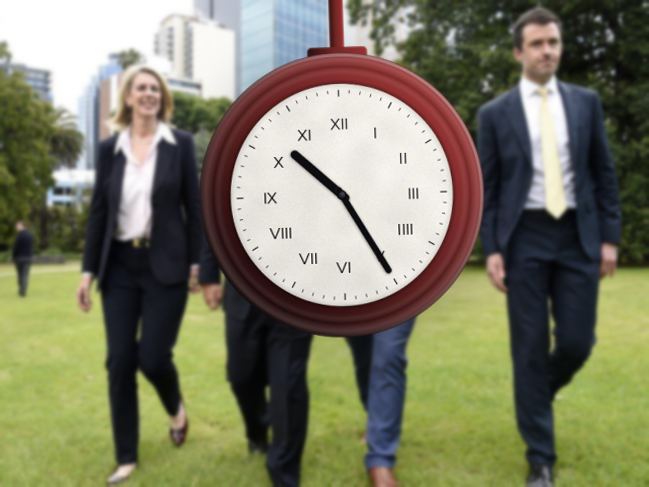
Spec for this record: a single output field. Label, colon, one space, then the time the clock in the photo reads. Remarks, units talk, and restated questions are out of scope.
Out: 10:25
